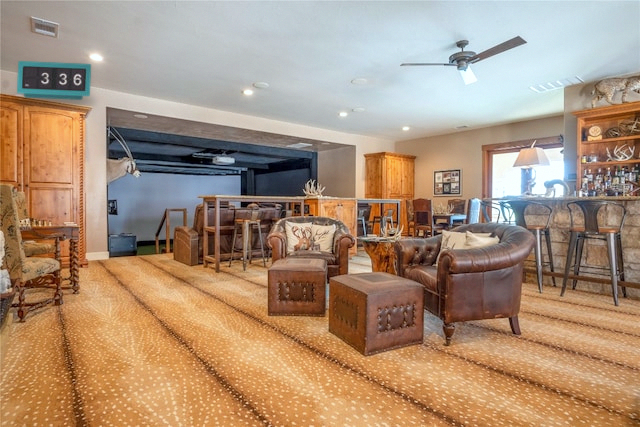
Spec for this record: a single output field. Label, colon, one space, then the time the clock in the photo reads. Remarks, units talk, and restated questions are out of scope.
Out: 3:36
